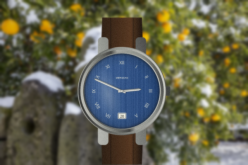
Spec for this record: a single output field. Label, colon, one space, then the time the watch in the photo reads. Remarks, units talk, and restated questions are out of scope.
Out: 2:49
